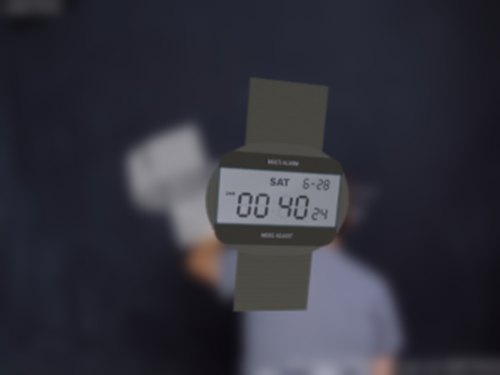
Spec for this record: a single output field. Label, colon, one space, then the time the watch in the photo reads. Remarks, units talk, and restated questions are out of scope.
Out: 0:40:24
